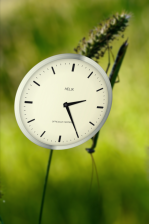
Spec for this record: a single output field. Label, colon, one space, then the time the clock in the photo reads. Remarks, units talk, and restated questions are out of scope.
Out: 2:25
